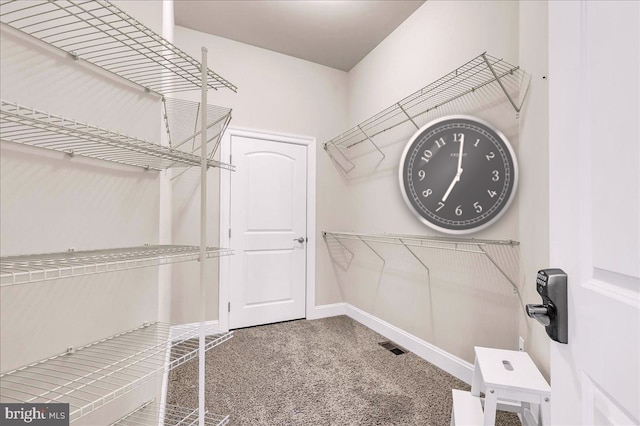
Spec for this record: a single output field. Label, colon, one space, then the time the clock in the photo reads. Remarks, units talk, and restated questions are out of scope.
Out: 7:01
